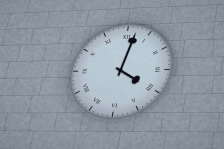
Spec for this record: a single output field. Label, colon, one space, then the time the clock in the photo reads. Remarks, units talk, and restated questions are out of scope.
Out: 4:02
